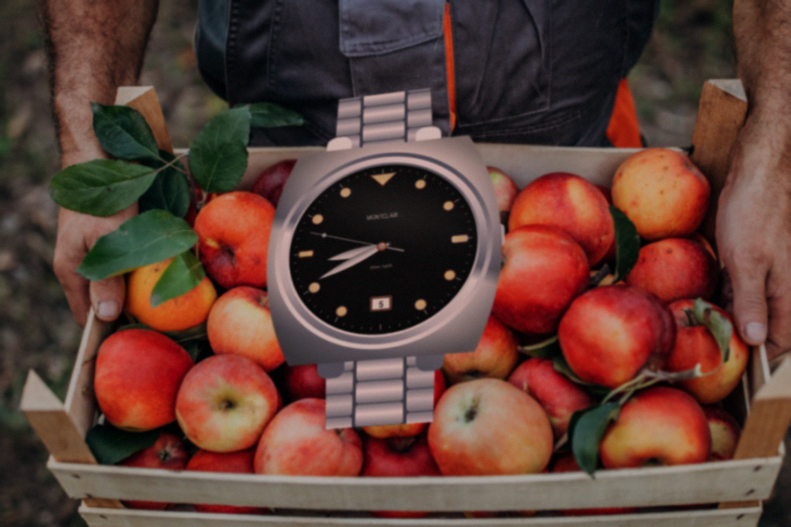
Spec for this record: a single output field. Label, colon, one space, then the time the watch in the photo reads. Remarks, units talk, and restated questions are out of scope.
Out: 8:40:48
